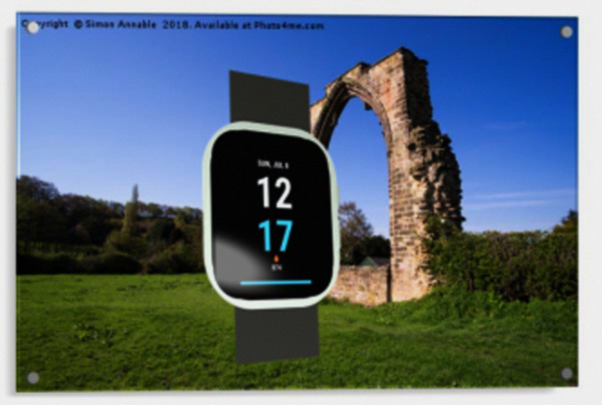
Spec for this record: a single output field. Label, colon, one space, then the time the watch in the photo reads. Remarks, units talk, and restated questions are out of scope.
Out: 12:17
